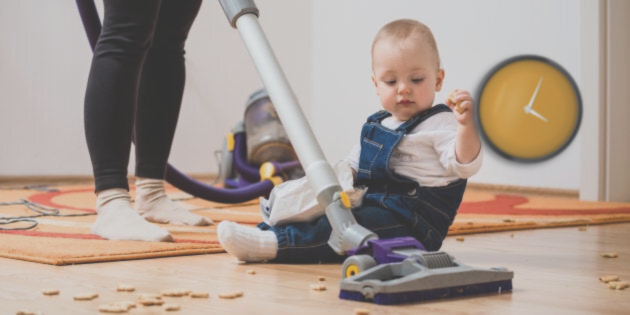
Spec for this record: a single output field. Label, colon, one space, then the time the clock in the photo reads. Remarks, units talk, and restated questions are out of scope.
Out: 4:04
